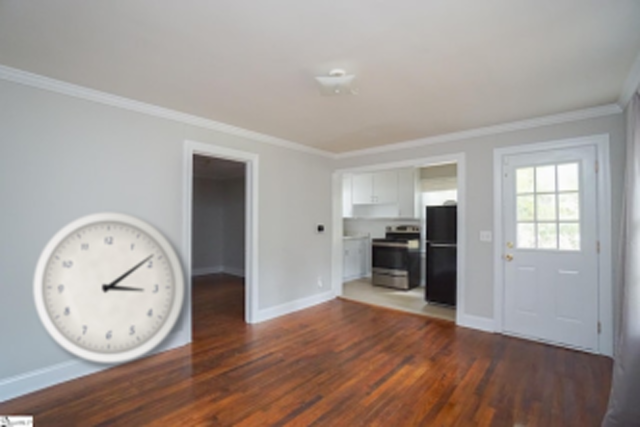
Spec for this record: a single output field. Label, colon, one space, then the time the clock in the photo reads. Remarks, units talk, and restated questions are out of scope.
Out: 3:09
